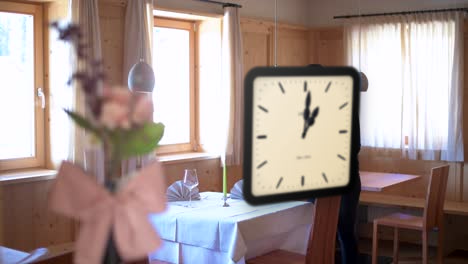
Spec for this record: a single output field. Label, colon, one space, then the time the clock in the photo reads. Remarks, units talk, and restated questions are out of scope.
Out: 1:01
